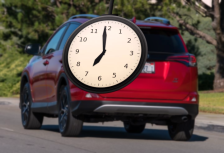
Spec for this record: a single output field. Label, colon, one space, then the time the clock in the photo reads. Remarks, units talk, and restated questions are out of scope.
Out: 6:59
